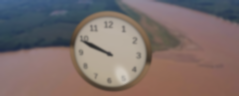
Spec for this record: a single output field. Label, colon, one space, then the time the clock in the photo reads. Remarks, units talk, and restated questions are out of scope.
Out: 9:49
